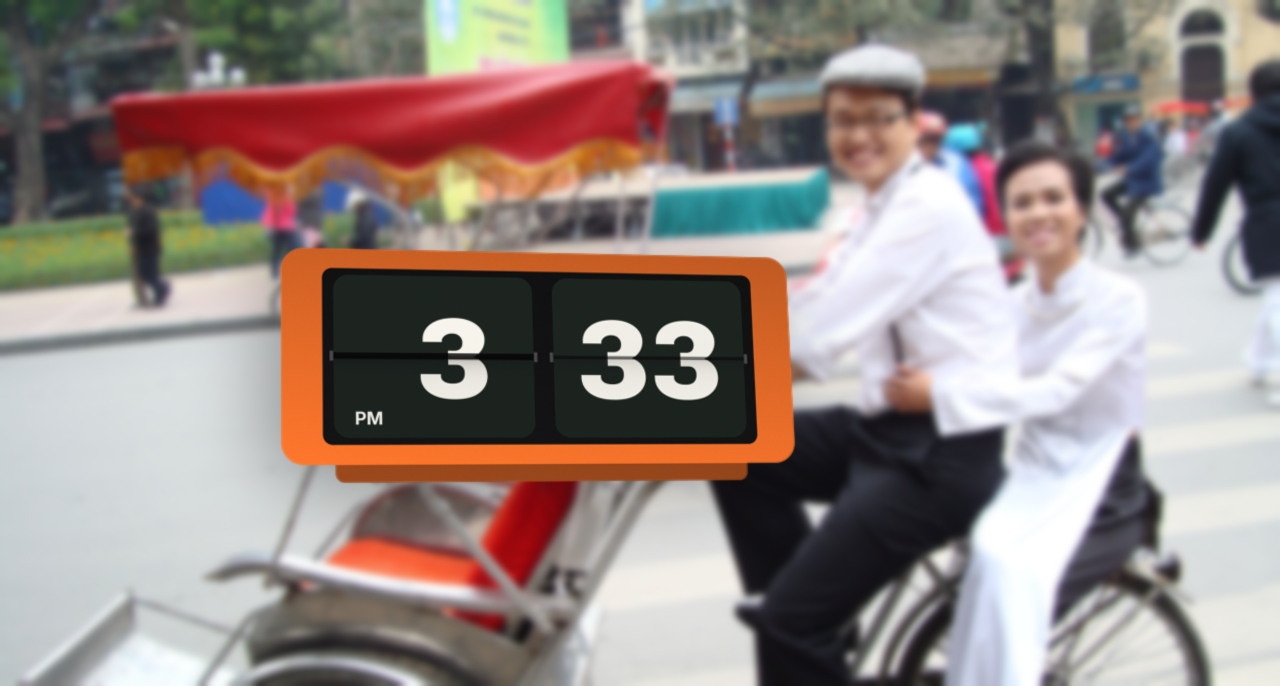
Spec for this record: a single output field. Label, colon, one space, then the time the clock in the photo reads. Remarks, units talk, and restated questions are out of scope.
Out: 3:33
